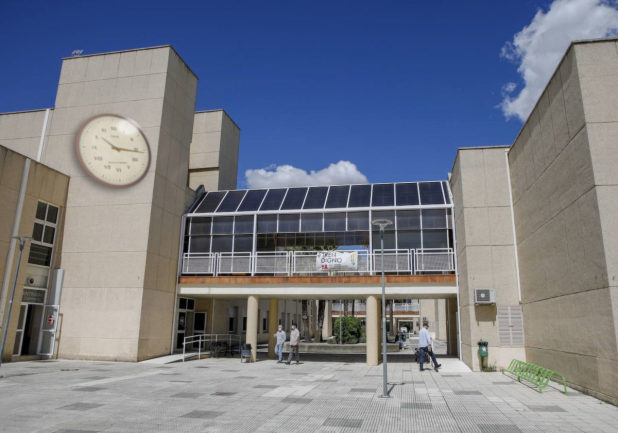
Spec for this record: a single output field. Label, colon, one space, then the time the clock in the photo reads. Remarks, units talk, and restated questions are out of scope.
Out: 10:16
